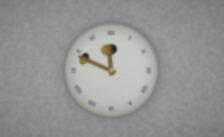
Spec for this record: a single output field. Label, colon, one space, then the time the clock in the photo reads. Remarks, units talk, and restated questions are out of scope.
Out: 11:49
